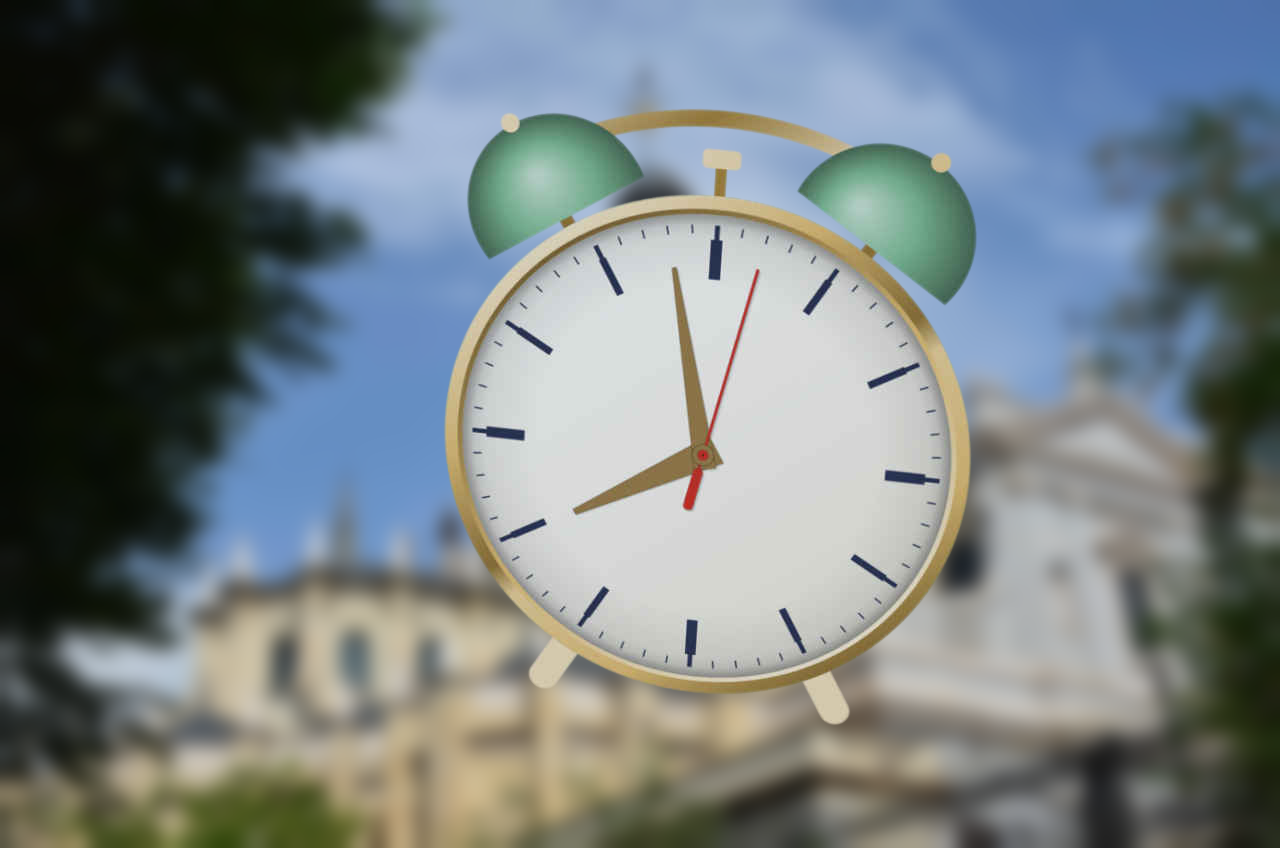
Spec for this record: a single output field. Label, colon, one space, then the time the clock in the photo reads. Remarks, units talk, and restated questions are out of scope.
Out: 7:58:02
